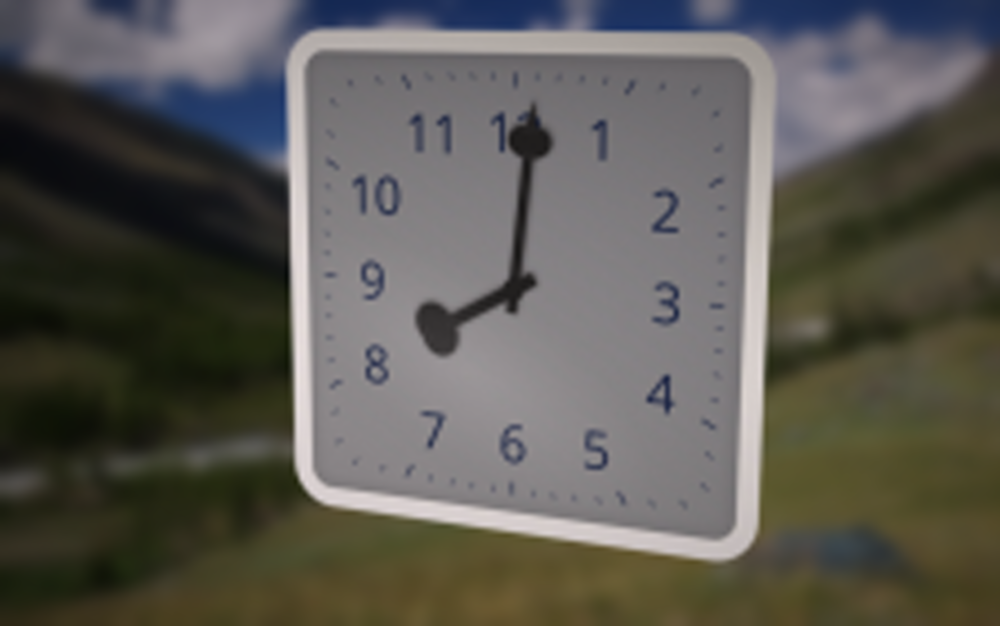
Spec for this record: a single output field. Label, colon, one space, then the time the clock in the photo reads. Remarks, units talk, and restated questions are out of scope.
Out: 8:01
